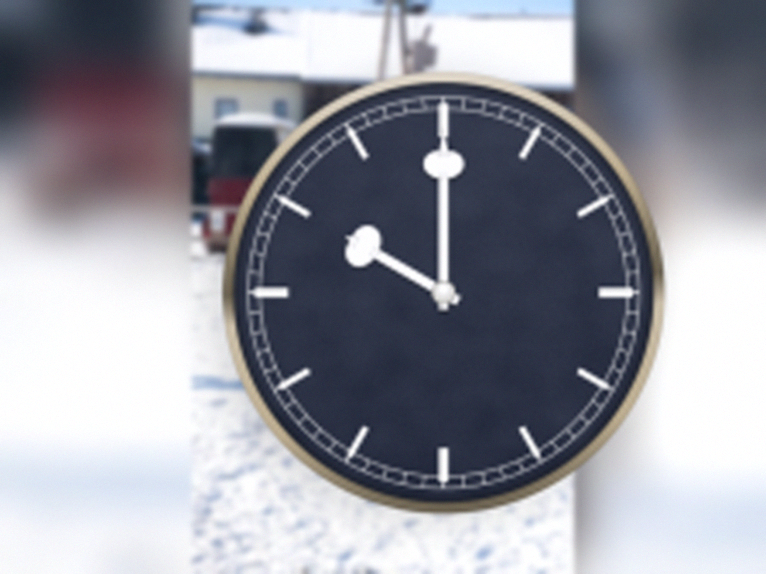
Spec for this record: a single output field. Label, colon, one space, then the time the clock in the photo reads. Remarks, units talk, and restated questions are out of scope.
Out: 10:00
